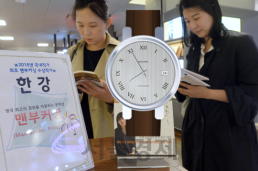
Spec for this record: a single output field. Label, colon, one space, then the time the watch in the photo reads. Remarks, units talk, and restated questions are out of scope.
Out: 7:55
